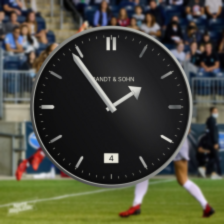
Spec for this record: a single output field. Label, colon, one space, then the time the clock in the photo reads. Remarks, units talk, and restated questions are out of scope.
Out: 1:54
